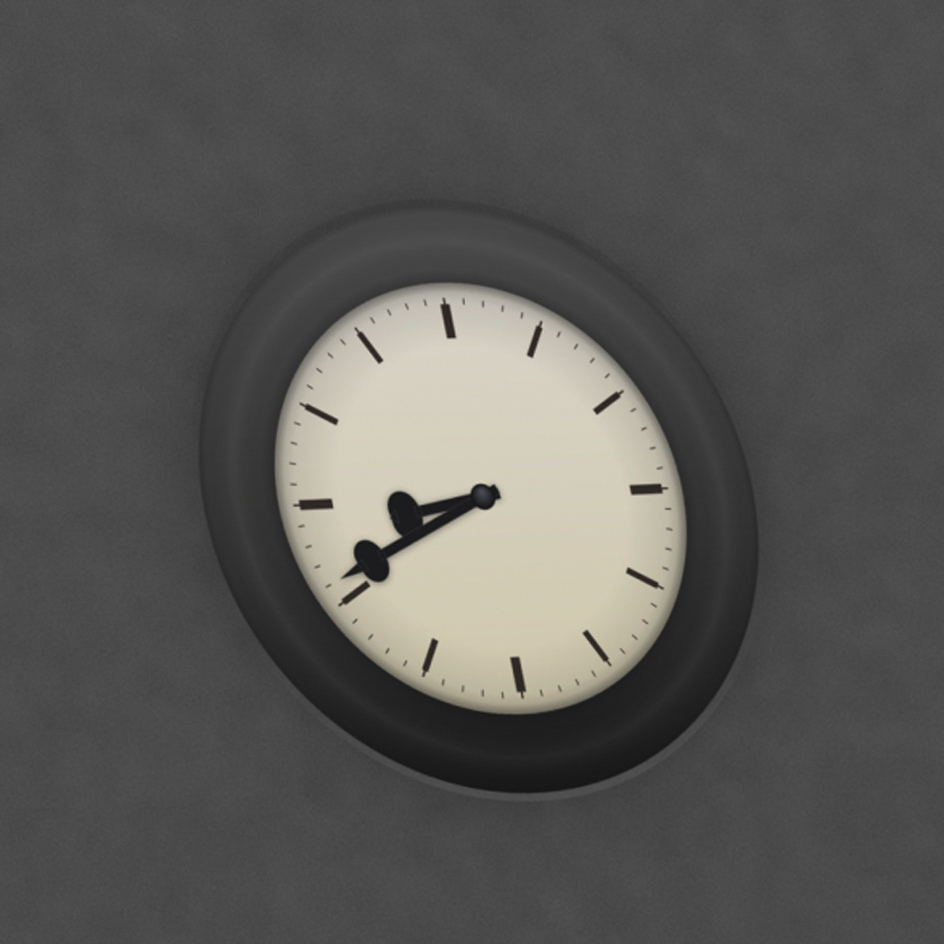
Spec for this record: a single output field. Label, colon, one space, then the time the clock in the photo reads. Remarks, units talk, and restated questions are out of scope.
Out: 8:41
